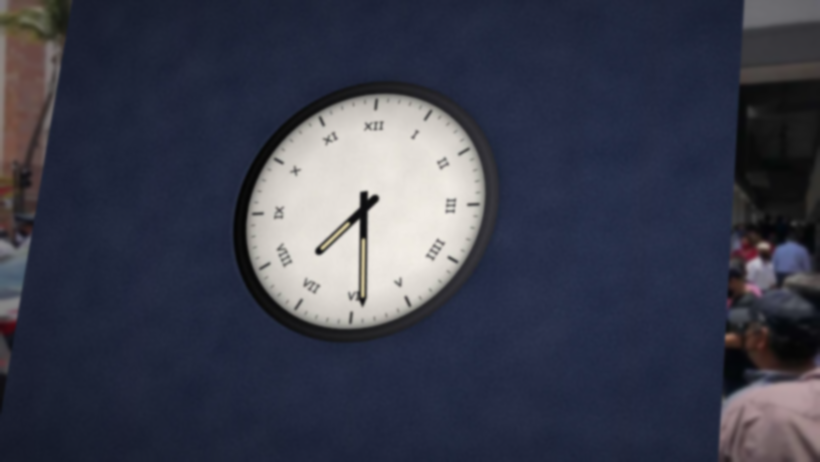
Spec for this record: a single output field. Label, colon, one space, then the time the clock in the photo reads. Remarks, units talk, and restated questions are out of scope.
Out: 7:29
